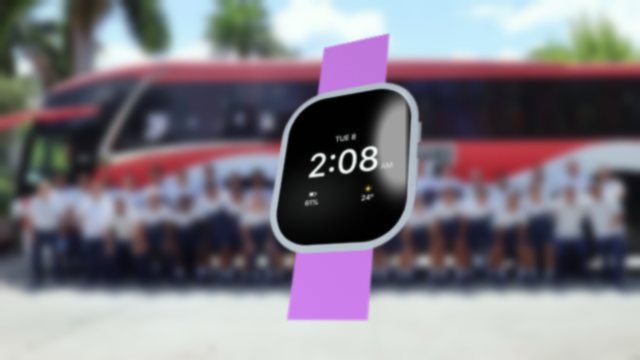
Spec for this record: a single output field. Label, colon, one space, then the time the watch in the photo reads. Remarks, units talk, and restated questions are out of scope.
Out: 2:08
